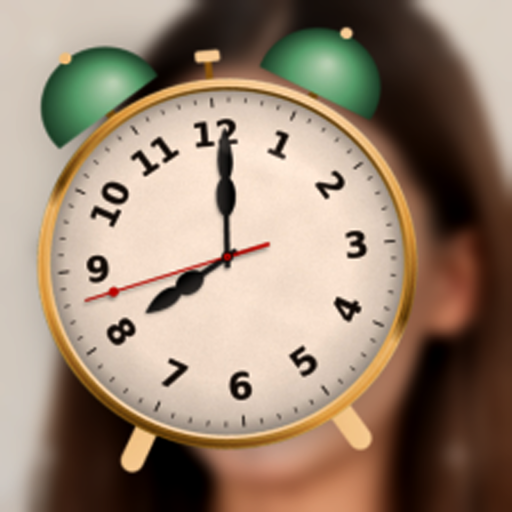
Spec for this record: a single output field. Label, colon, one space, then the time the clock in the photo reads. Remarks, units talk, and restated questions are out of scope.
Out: 8:00:43
